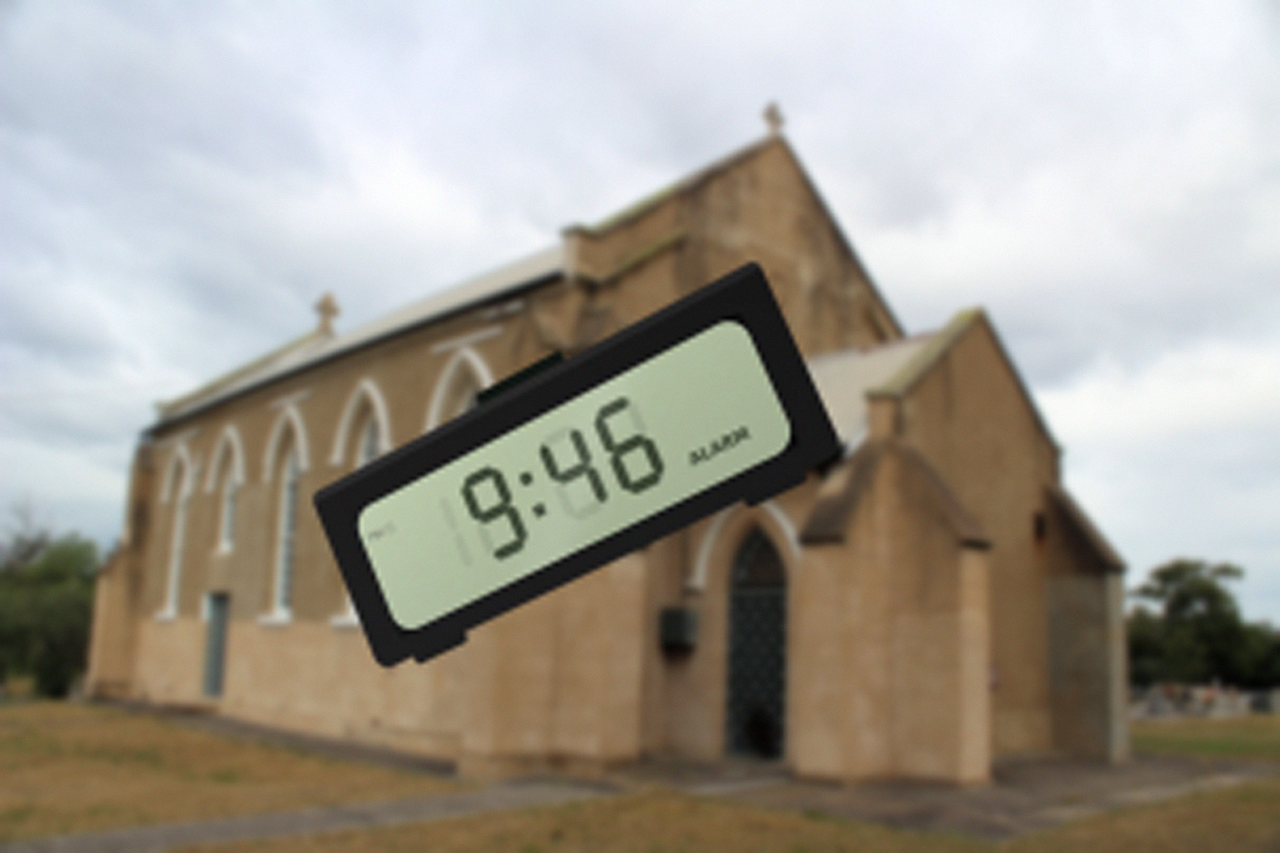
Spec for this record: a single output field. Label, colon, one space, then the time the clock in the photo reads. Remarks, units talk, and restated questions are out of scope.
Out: 9:46
